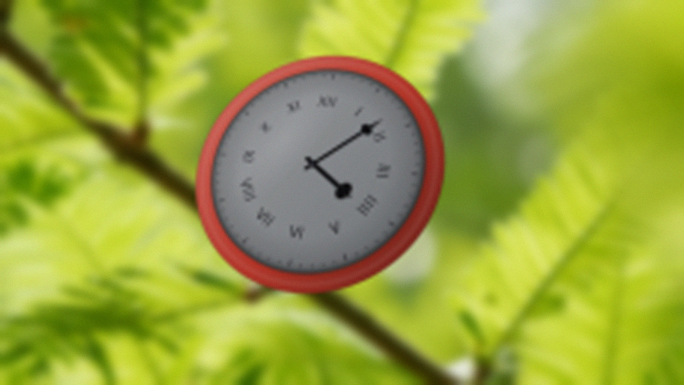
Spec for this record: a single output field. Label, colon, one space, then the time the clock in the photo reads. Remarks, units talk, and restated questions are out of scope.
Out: 4:08
